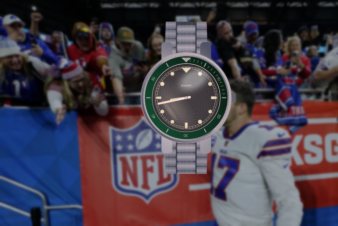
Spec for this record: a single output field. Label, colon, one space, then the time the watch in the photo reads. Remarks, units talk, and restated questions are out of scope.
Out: 8:43
